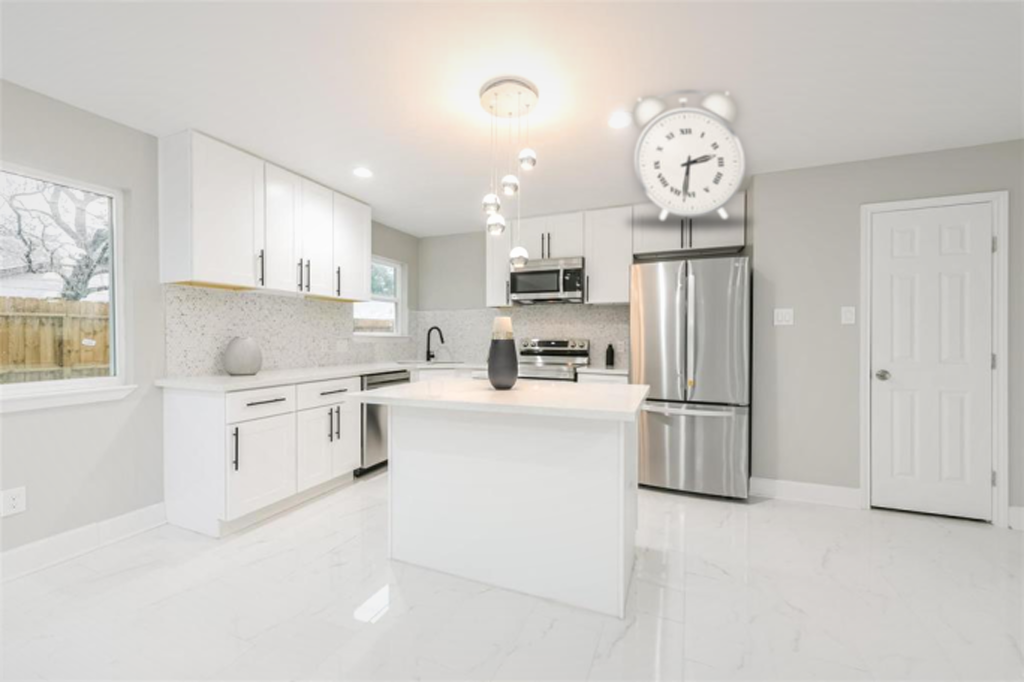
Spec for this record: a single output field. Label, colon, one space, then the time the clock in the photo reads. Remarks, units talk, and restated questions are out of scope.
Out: 2:32
